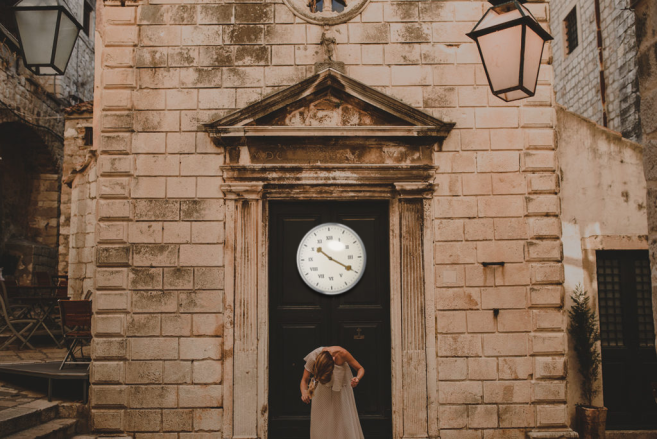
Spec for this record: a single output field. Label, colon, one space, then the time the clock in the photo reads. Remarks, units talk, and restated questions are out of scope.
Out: 10:20
